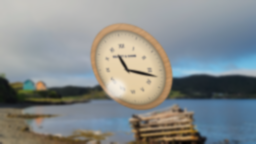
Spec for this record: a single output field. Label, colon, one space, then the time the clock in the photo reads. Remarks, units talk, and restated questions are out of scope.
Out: 11:17
